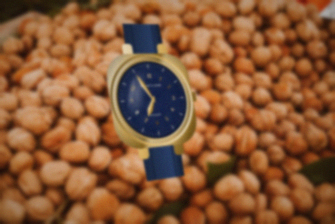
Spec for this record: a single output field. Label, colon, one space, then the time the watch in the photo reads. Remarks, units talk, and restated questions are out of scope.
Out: 6:55
